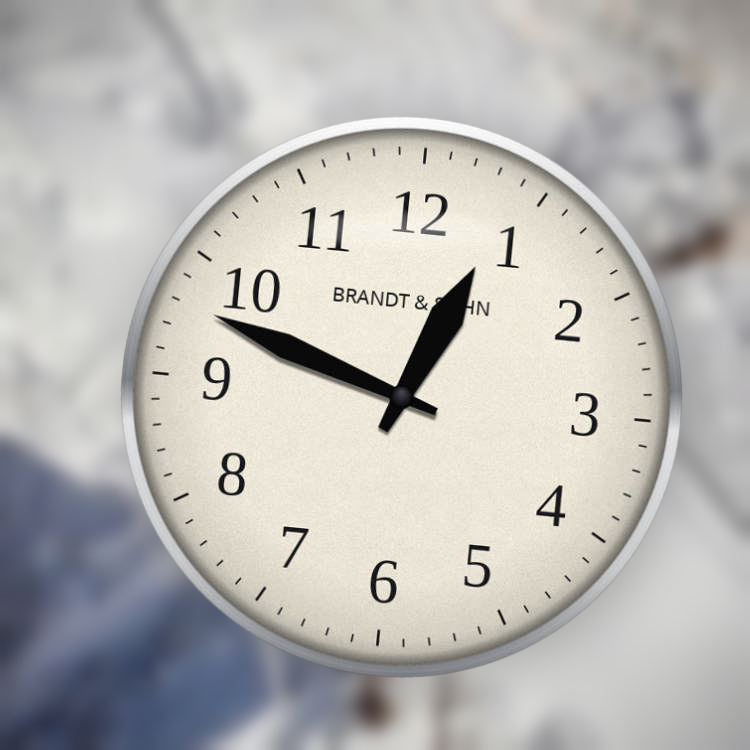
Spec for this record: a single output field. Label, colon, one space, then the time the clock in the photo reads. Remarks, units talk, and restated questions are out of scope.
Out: 12:48
